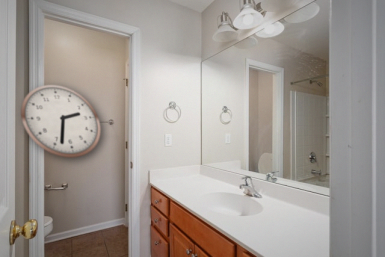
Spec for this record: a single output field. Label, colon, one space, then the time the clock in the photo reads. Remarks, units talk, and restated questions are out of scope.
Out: 2:33
